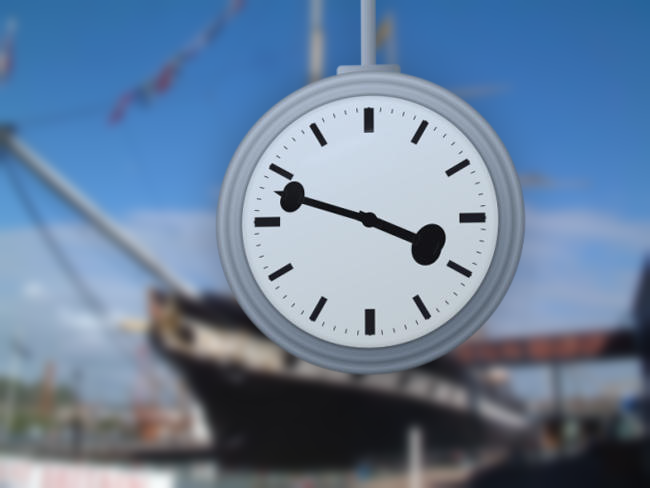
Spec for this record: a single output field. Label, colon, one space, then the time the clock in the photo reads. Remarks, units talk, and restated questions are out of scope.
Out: 3:48
